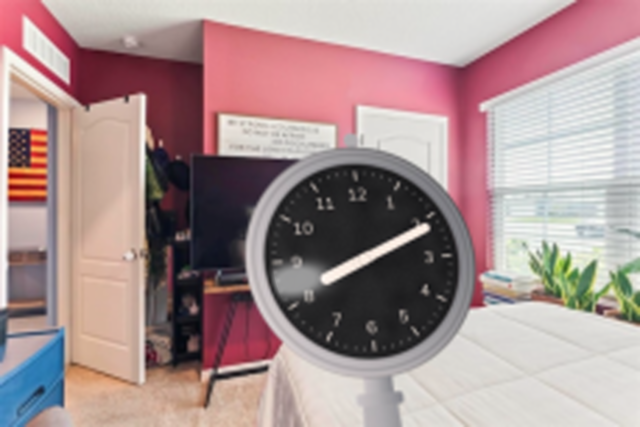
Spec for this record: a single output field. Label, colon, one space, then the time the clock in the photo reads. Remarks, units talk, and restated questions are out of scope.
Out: 8:11
